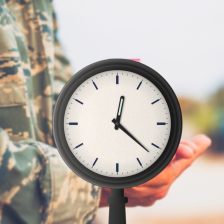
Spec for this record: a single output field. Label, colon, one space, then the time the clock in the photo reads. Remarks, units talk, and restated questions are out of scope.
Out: 12:22
